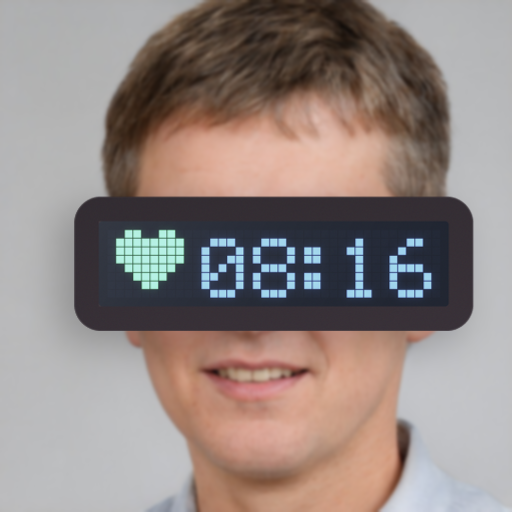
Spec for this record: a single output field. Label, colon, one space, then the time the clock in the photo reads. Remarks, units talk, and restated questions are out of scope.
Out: 8:16
